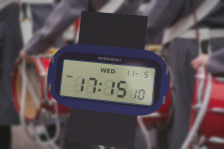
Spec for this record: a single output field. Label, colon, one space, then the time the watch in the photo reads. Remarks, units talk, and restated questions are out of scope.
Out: 17:15:10
